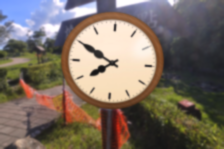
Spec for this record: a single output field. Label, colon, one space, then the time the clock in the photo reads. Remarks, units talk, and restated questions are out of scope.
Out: 7:50
